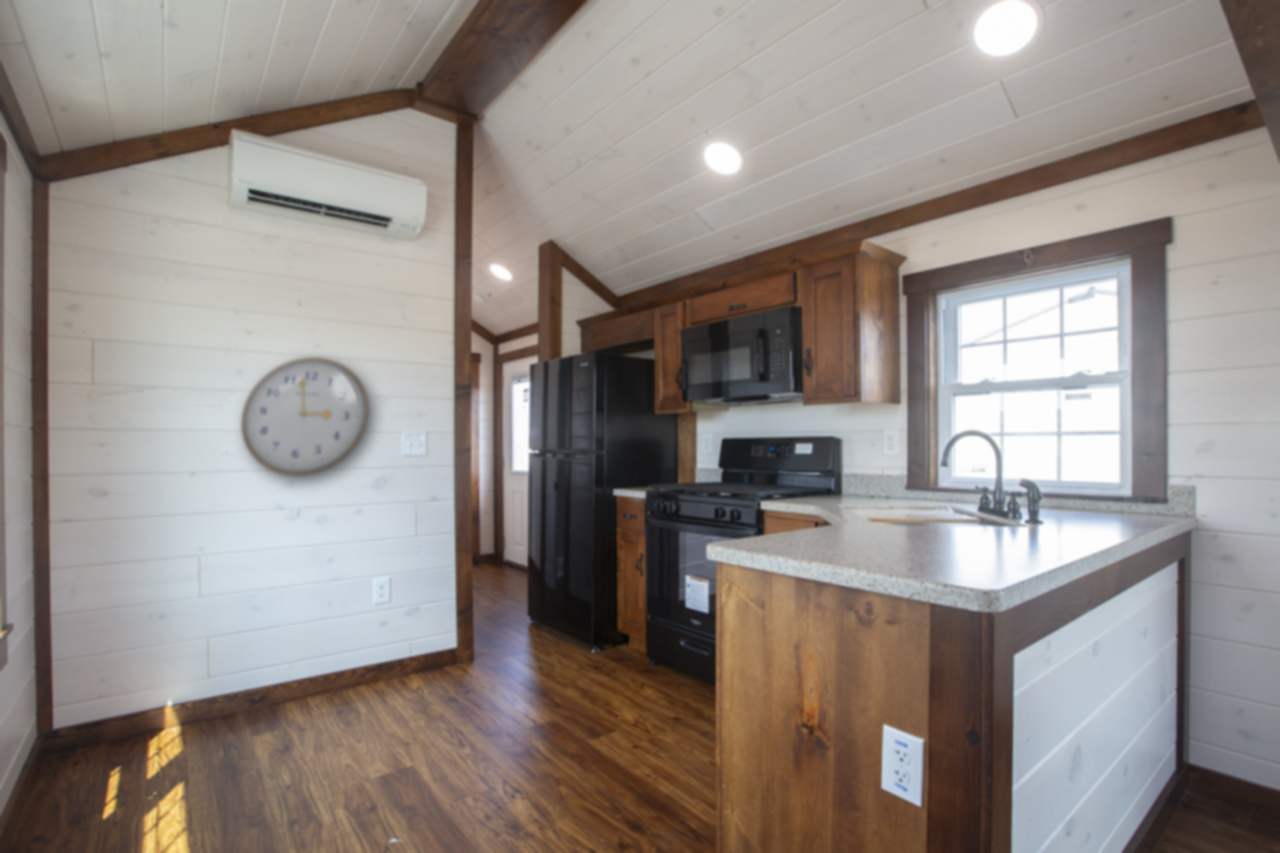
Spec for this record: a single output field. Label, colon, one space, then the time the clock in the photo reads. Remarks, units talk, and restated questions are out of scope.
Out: 2:58
